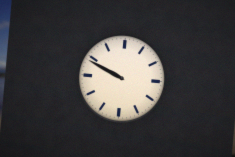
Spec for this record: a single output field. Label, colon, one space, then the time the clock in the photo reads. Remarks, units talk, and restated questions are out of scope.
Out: 9:49
